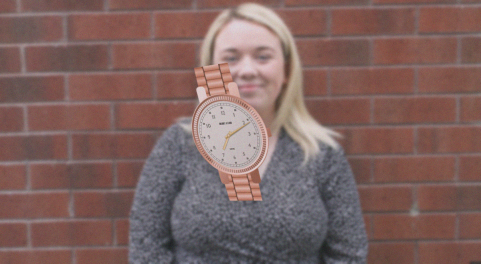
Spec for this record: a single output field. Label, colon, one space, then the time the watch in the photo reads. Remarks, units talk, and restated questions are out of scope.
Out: 7:11
